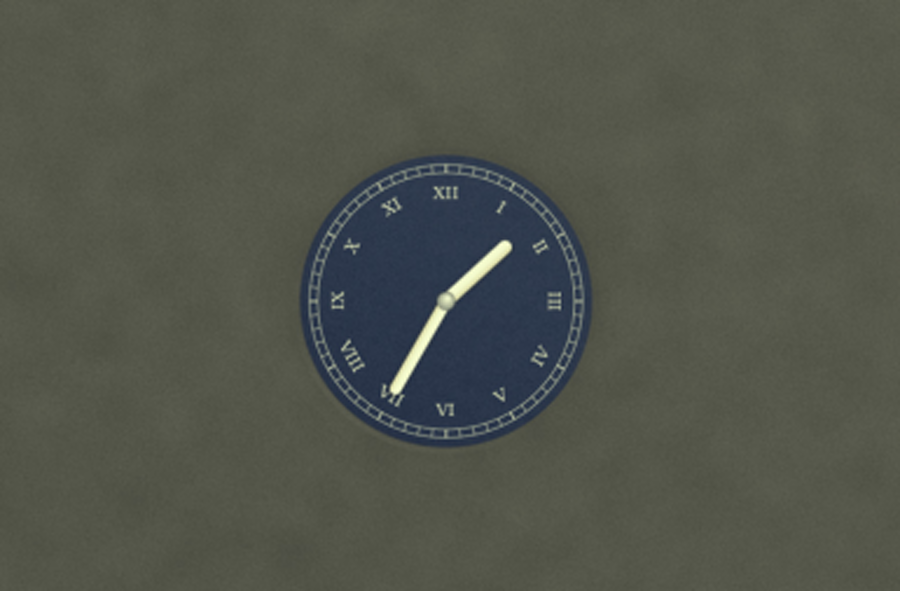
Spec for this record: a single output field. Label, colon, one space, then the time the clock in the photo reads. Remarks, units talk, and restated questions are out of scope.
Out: 1:35
